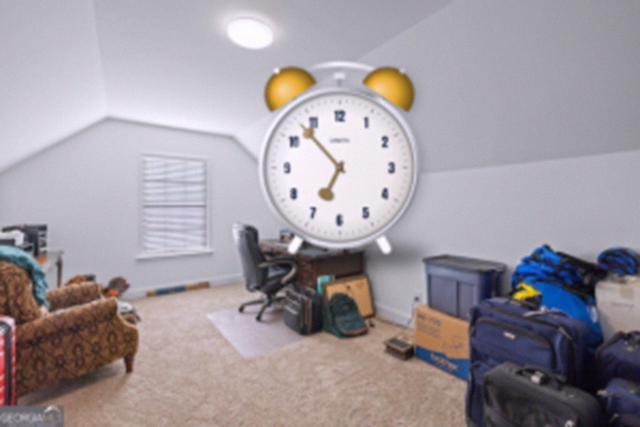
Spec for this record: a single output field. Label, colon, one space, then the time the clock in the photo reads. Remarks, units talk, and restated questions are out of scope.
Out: 6:53
